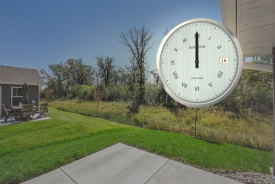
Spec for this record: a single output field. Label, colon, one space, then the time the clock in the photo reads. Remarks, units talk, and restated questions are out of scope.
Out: 12:00
